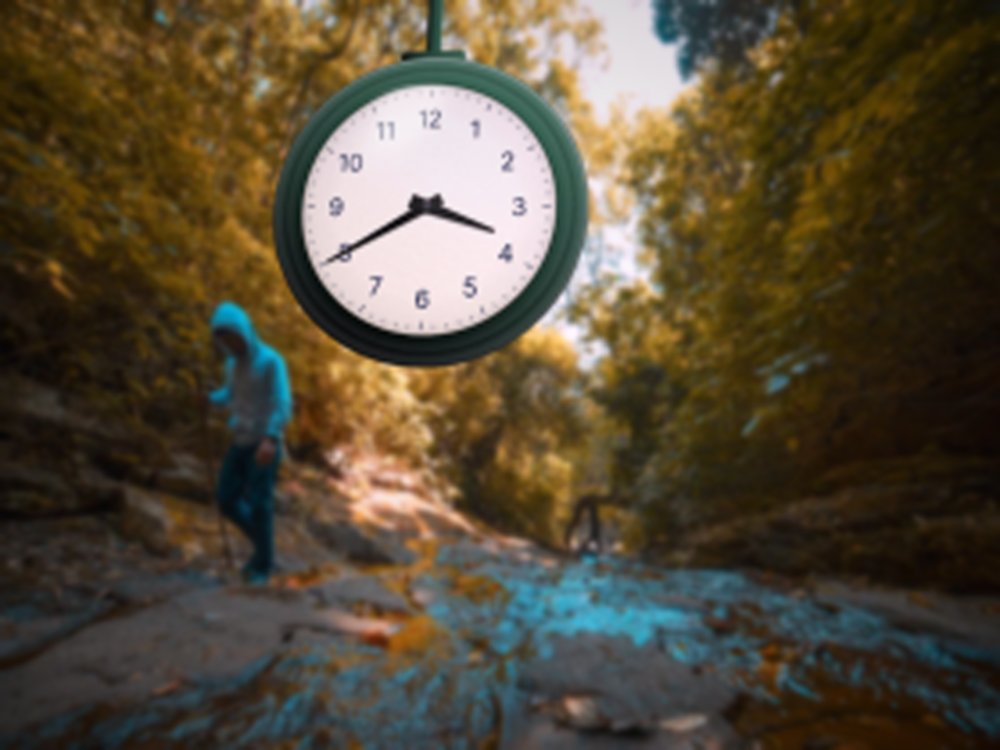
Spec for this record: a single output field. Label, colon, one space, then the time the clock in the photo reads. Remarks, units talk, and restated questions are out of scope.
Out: 3:40
